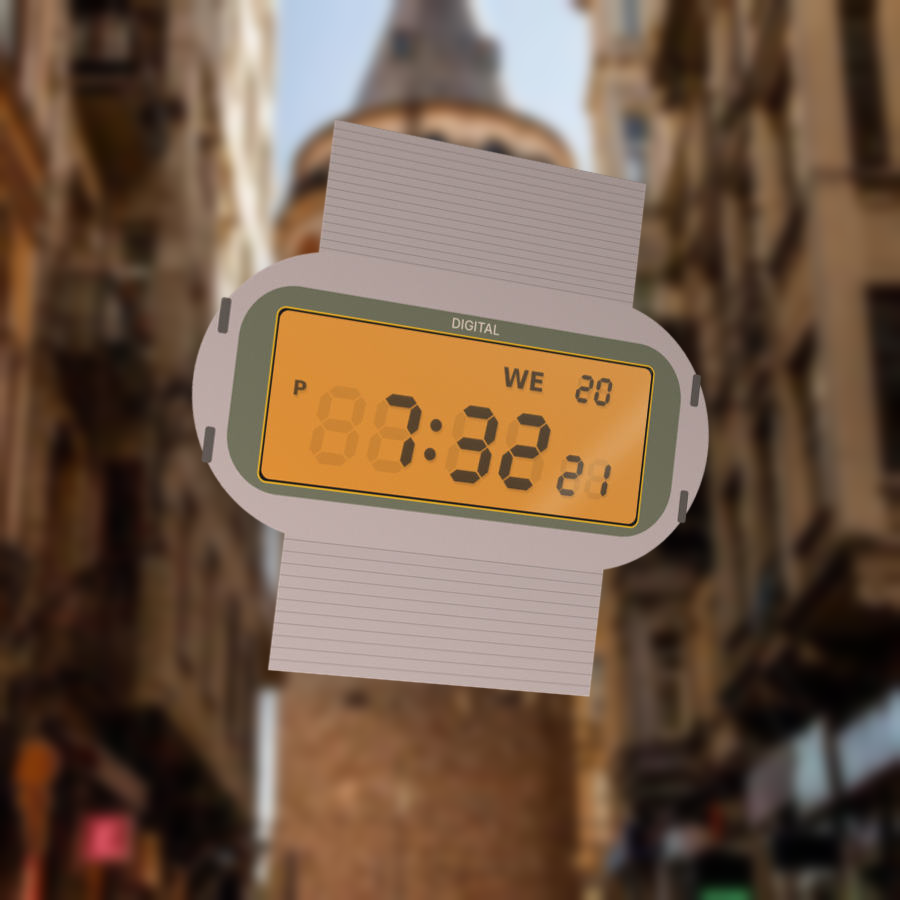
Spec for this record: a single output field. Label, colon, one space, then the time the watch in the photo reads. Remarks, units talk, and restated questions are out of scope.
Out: 7:32:21
